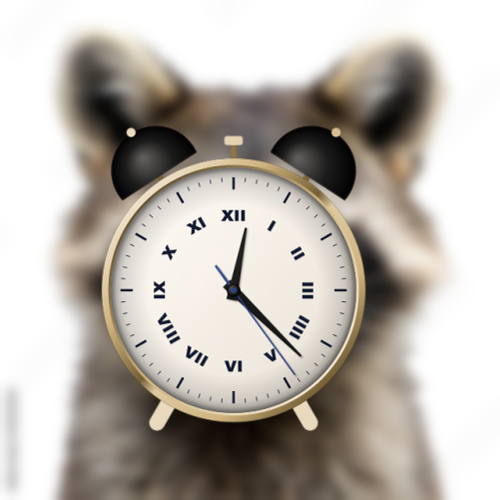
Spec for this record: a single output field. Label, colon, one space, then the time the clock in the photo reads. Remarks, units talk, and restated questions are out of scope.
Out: 12:22:24
